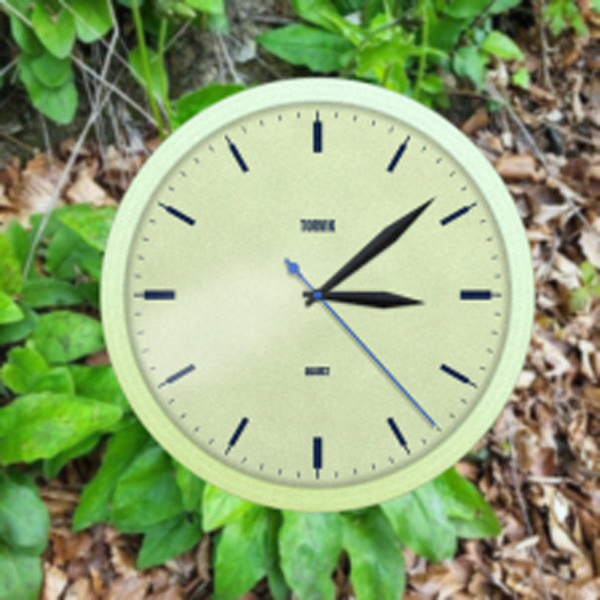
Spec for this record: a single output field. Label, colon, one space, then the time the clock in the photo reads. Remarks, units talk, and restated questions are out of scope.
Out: 3:08:23
